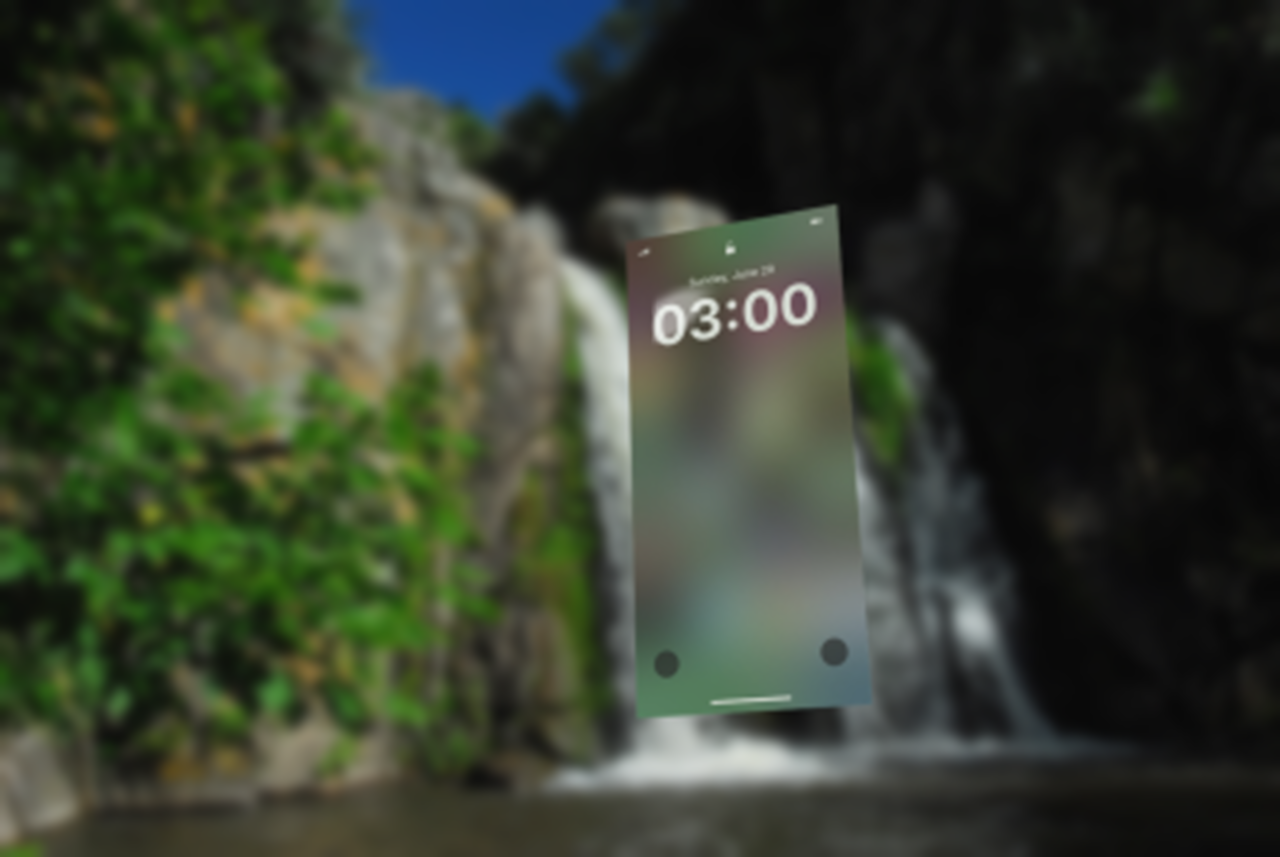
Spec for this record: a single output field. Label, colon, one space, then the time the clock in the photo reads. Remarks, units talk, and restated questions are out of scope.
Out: 3:00
